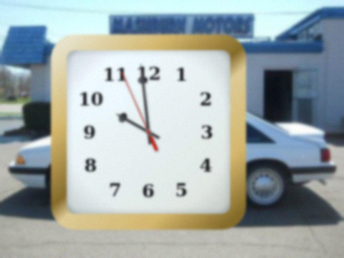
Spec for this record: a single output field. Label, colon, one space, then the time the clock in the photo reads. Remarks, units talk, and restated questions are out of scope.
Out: 9:58:56
